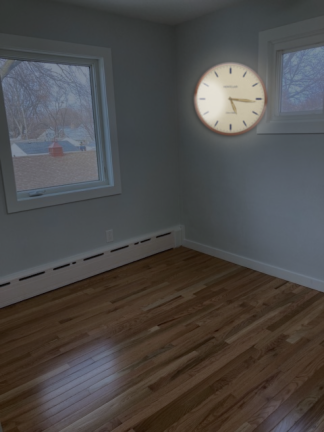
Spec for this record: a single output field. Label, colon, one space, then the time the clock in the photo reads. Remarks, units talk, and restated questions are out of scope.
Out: 5:16
